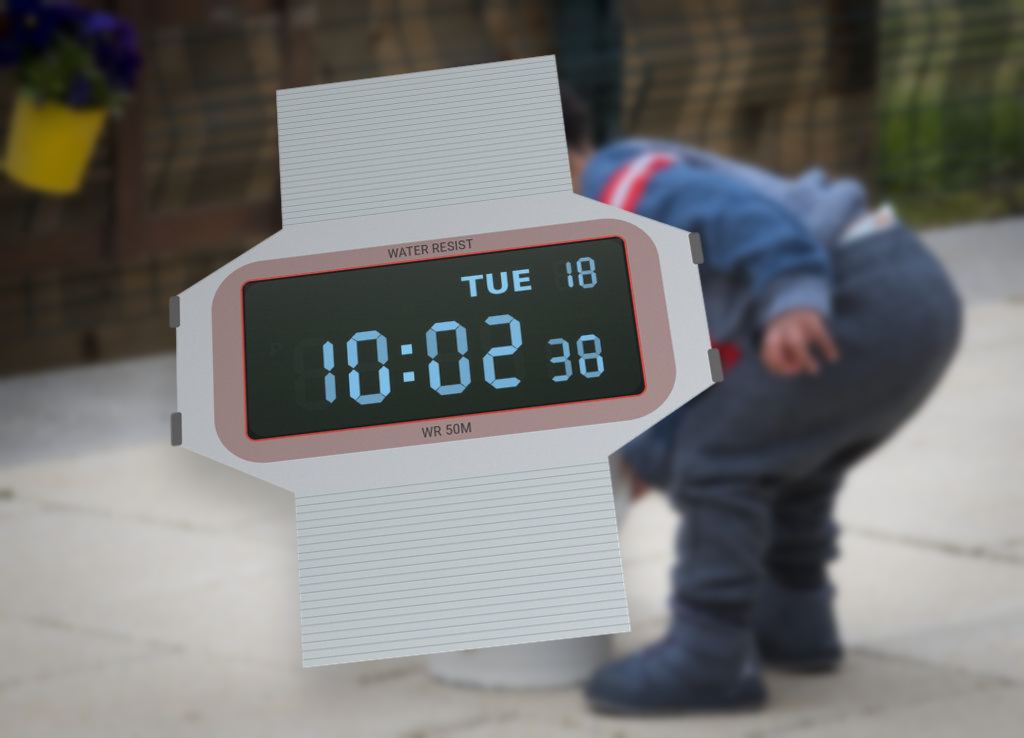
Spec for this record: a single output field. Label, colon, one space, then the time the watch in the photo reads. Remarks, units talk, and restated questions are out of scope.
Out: 10:02:38
